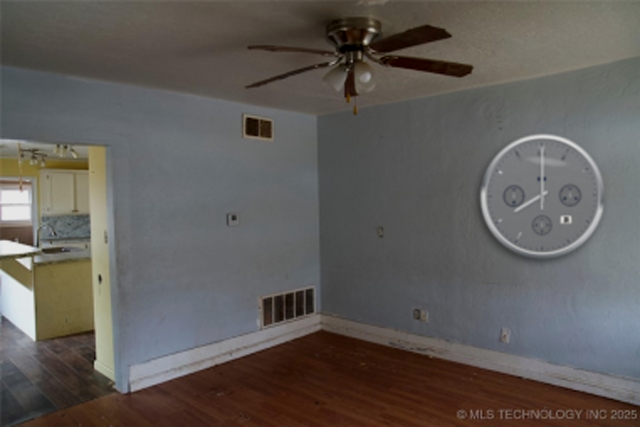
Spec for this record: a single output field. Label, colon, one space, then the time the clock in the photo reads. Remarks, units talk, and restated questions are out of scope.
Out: 8:00
